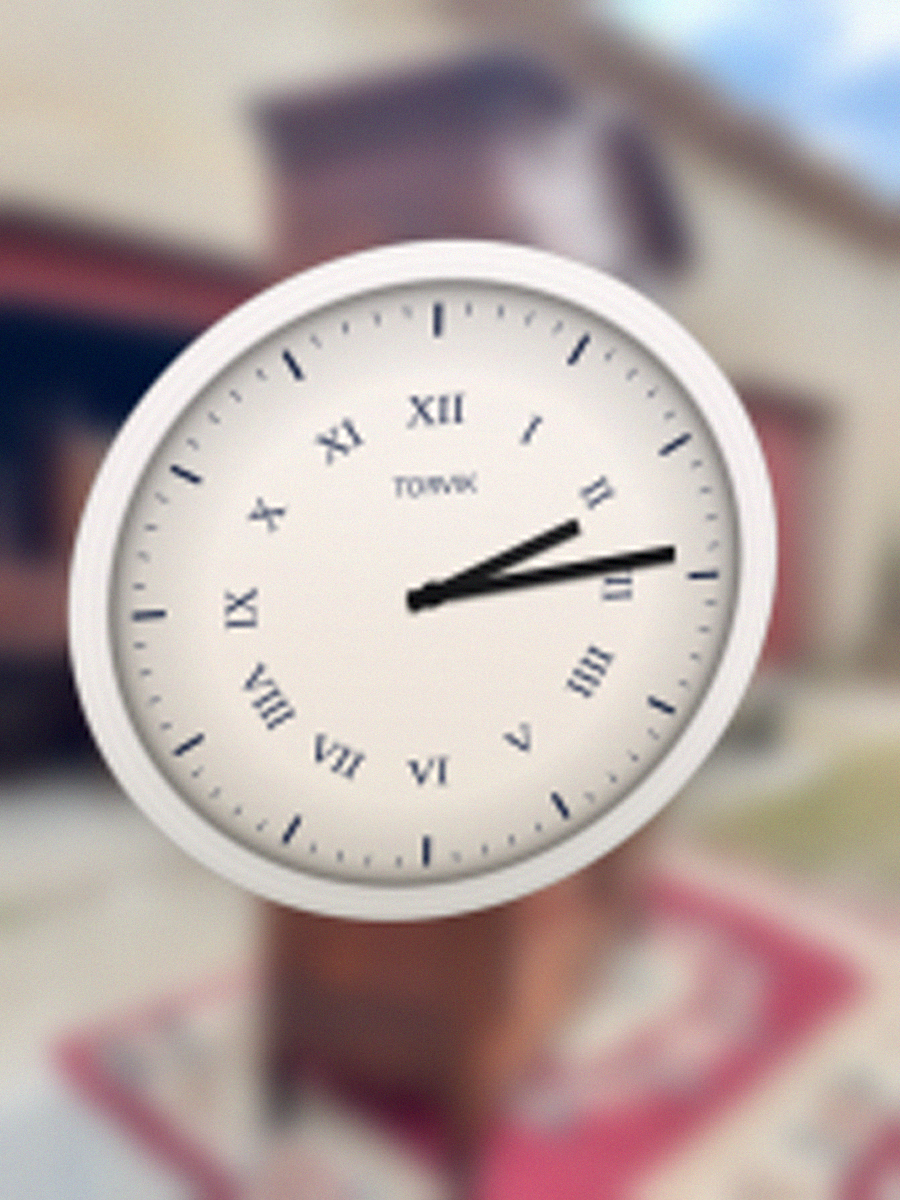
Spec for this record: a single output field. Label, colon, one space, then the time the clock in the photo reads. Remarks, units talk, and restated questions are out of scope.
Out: 2:14
